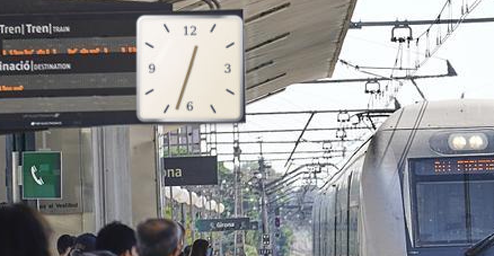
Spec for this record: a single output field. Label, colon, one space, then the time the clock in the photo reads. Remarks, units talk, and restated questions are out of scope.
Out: 12:33
